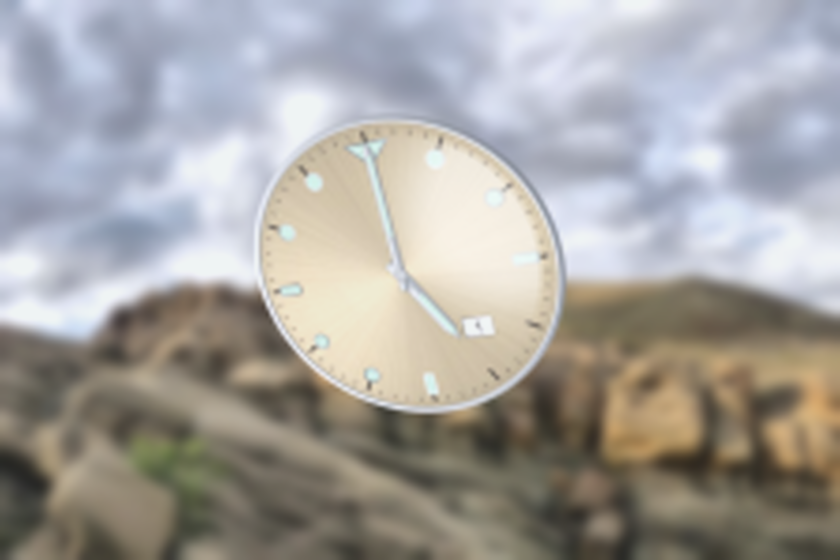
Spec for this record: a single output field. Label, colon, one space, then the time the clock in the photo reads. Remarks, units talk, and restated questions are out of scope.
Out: 5:00
